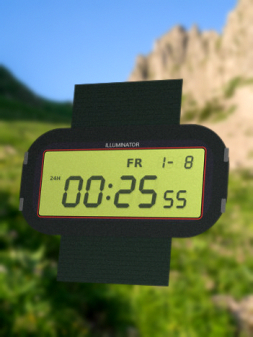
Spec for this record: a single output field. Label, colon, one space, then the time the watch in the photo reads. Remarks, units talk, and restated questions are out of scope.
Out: 0:25:55
